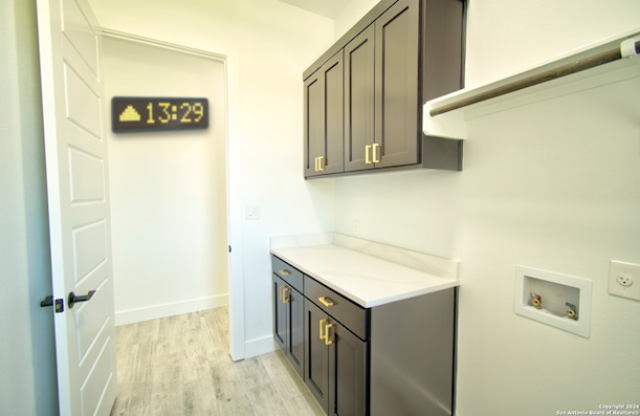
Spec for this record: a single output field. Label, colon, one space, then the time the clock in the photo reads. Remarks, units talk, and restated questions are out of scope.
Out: 13:29
